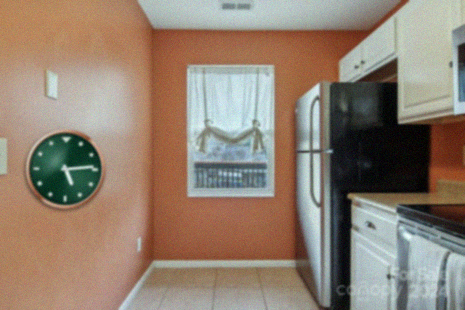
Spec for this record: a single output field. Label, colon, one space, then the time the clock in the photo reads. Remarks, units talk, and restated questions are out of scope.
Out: 5:14
